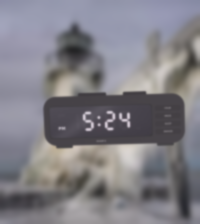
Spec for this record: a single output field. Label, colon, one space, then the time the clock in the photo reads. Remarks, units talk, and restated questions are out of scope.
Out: 5:24
